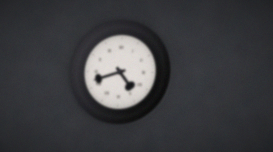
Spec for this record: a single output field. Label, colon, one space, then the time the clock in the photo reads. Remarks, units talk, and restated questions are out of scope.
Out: 4:42
